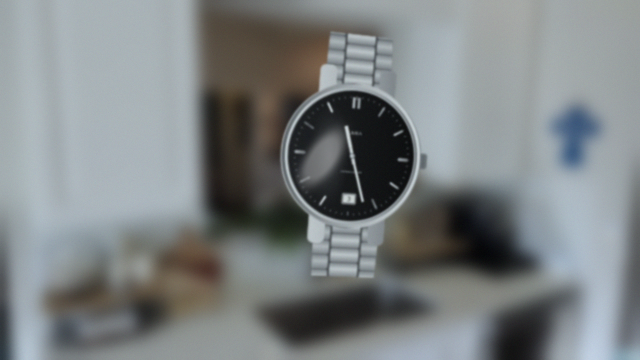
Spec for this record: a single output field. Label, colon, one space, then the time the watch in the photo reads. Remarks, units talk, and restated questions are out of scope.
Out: 11:27
